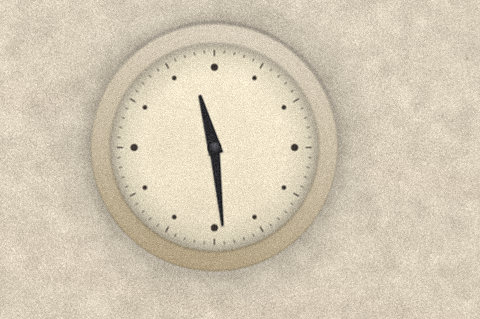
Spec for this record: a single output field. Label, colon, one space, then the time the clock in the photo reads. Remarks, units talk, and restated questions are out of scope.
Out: 11:29
